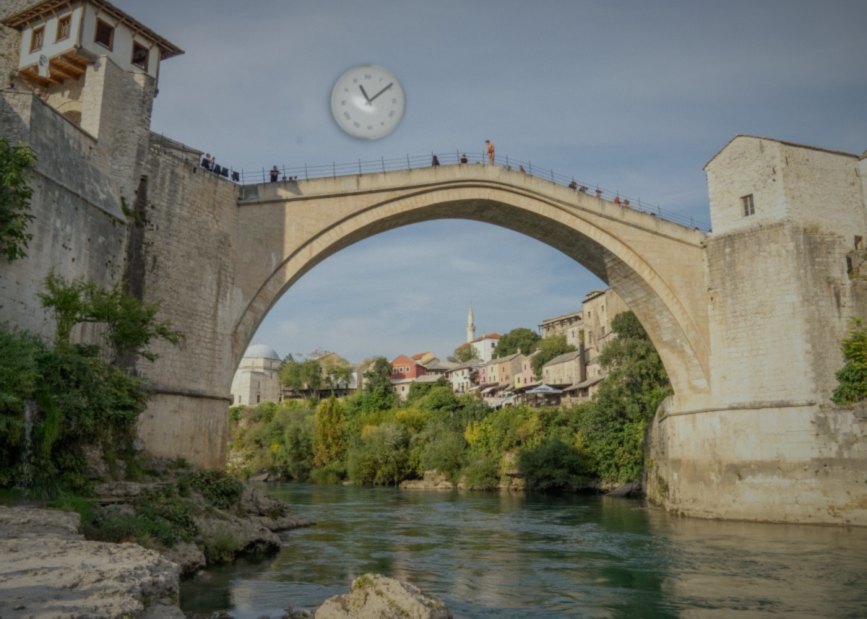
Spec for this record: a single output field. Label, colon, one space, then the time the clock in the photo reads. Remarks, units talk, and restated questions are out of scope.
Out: 11:09
